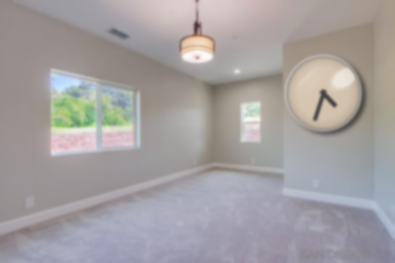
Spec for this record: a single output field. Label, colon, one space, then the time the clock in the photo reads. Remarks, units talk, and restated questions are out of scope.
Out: 4:33
